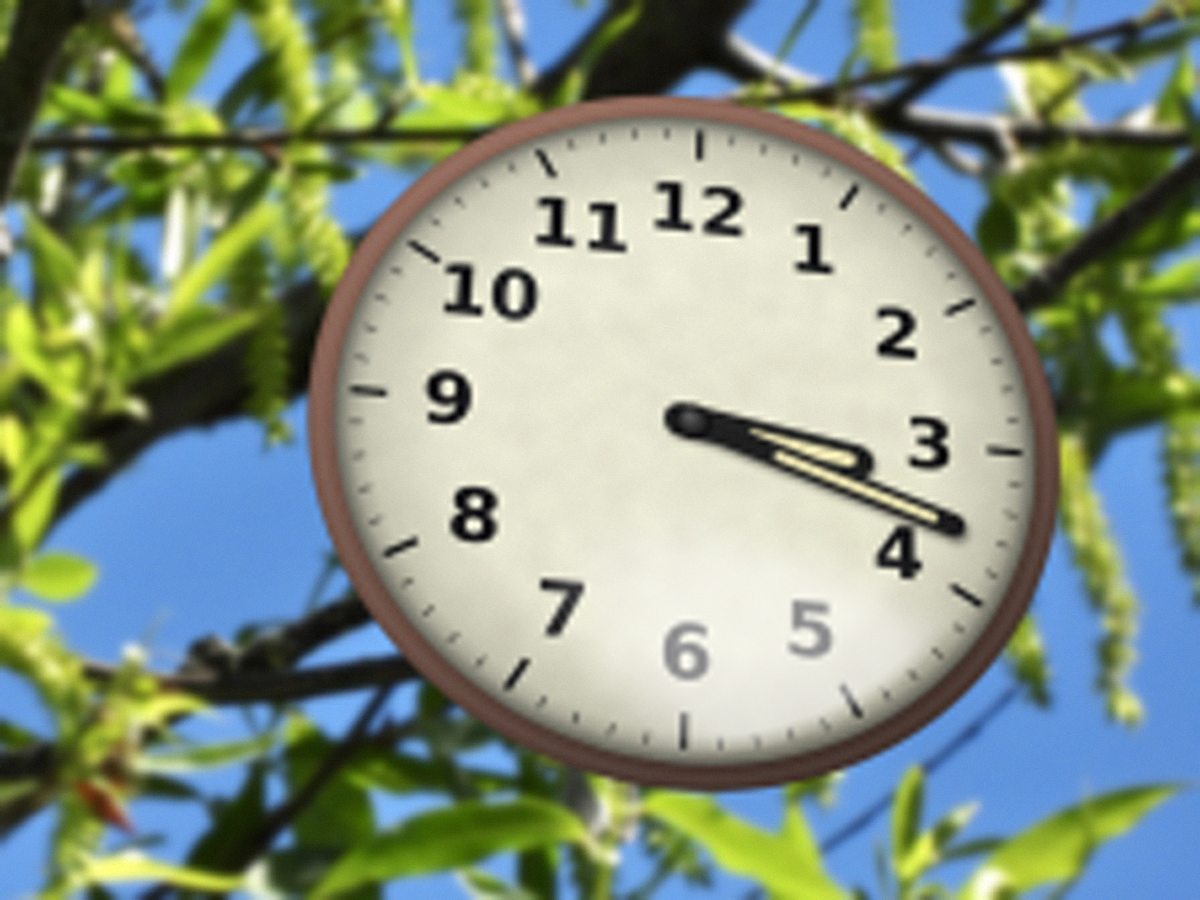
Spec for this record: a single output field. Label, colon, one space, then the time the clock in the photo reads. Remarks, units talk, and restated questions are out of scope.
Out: 3:18
